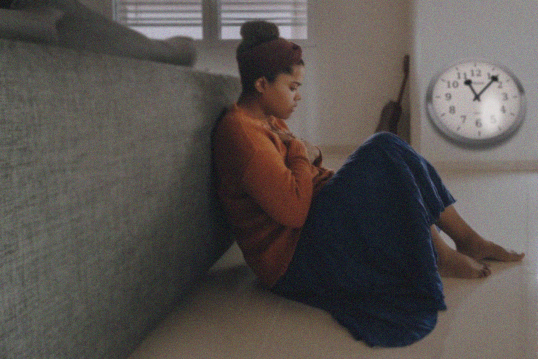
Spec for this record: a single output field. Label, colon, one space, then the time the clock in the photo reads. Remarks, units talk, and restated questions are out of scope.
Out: 11:07
